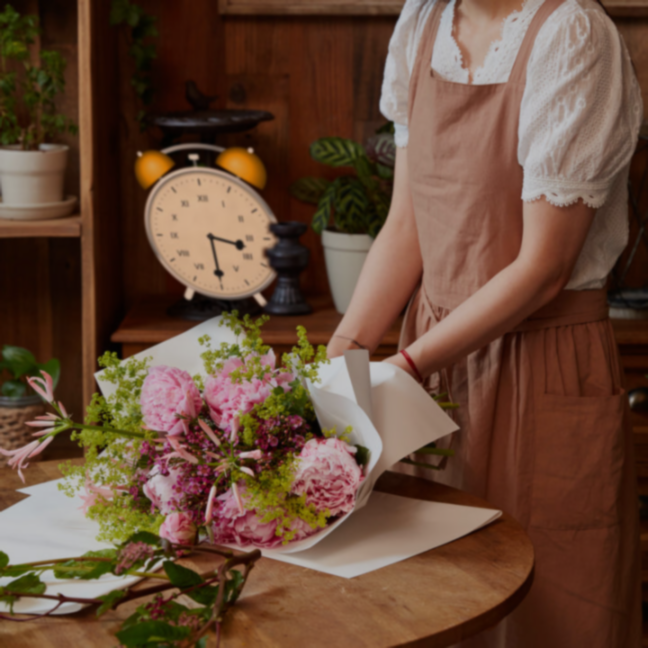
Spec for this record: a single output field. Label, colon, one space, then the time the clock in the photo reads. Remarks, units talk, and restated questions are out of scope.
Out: 3:30
